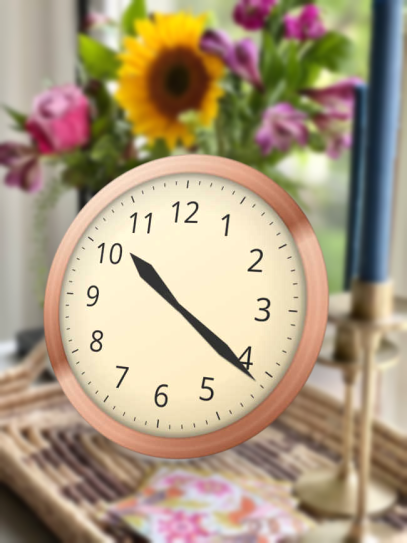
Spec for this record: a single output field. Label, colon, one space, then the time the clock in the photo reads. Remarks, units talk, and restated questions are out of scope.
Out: 10:21
